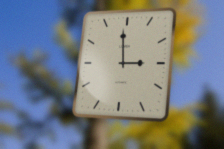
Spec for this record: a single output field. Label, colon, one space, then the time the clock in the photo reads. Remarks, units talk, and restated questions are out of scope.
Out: 2:59
